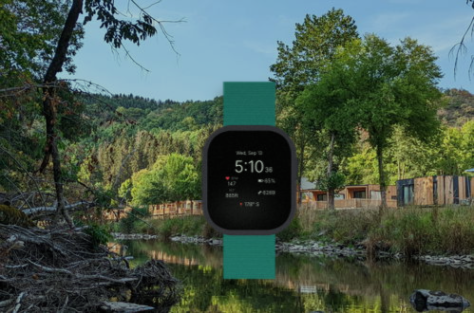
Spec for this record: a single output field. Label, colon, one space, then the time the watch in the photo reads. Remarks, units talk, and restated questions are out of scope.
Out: 5:10
